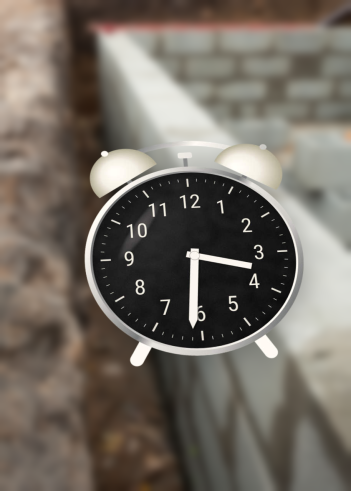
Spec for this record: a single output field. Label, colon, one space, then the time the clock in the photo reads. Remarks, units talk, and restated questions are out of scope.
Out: 3:31
